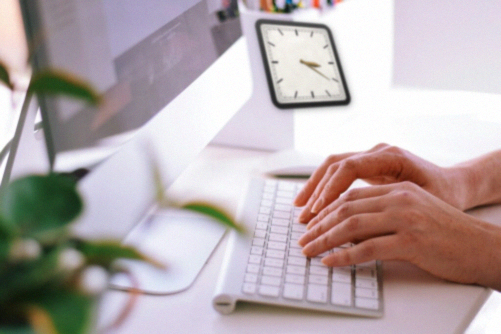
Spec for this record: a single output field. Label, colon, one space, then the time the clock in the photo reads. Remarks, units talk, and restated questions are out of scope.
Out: 3:21
